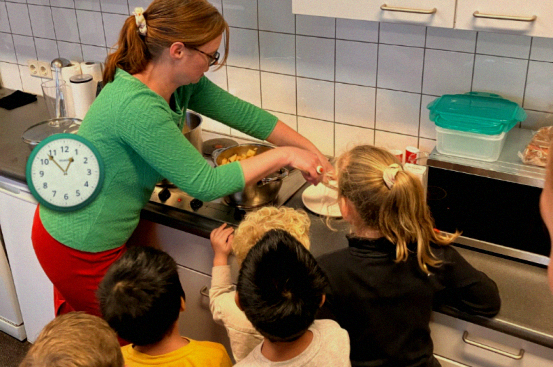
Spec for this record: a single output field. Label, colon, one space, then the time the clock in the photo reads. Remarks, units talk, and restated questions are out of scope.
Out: 12:53
